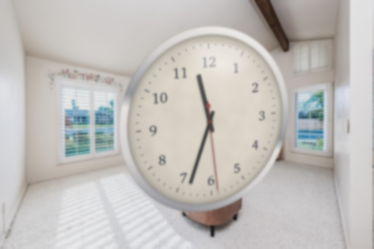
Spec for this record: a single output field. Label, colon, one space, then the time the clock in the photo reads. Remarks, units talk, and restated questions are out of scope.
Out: 11:33:29
